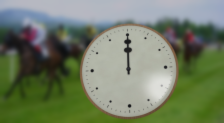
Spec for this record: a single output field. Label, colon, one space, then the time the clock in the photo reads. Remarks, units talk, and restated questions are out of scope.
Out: 12:00
